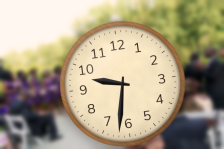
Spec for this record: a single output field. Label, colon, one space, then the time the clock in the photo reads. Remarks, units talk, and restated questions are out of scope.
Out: 9:32
